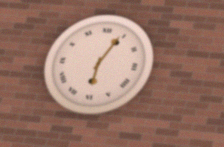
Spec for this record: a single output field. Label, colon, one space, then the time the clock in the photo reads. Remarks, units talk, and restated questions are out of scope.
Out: 6:04
